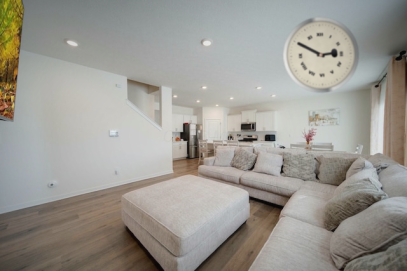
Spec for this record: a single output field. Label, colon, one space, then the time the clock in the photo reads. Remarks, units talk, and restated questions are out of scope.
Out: 2:50
